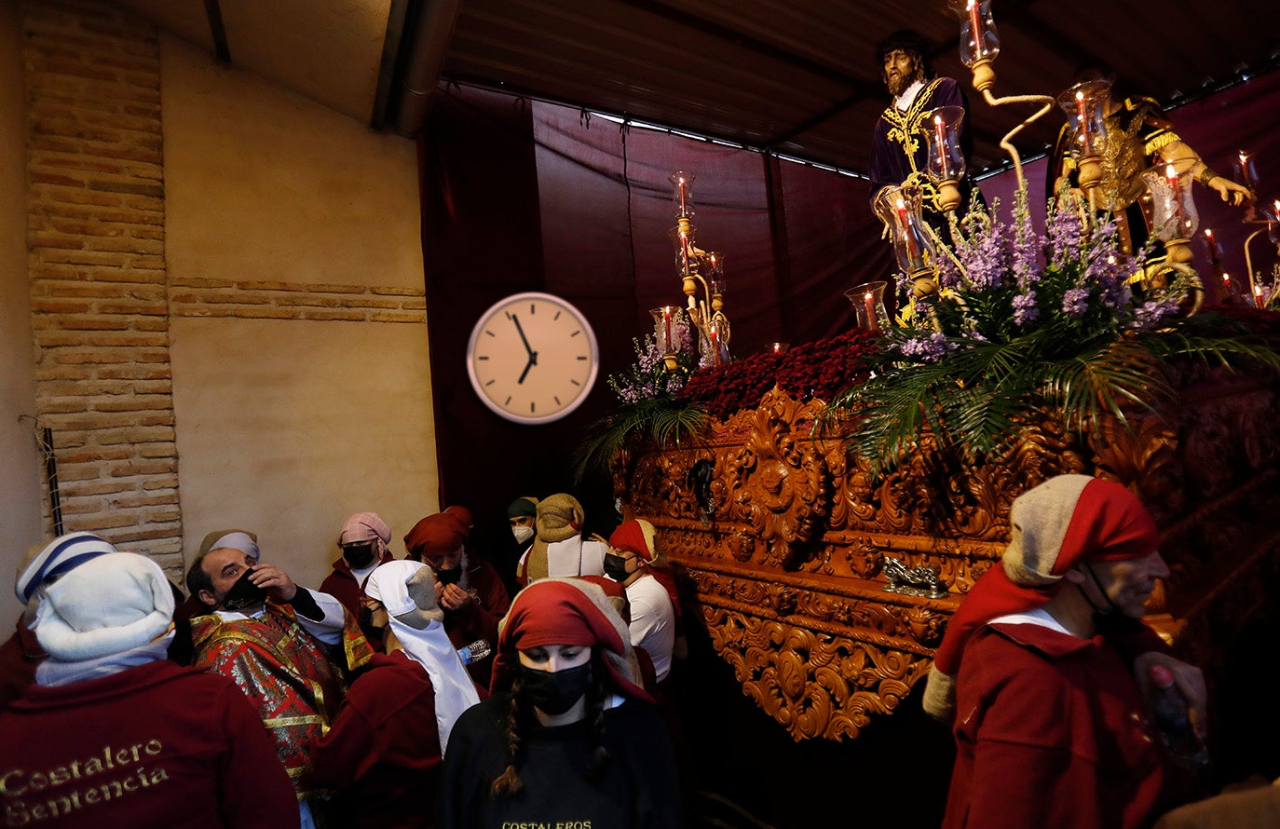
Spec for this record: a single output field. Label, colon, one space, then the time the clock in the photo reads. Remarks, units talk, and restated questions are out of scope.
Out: 6:56
